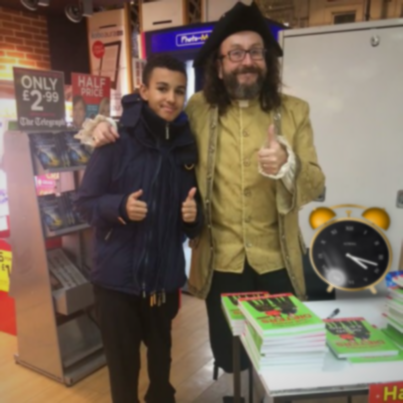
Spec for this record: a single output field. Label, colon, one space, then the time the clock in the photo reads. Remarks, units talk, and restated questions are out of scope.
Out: 4:18
